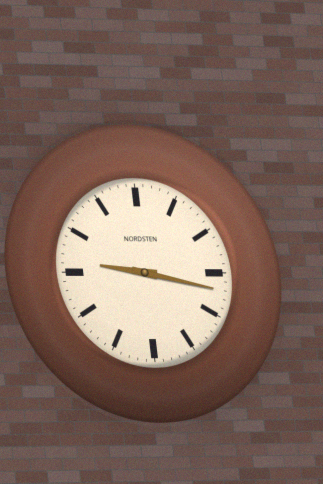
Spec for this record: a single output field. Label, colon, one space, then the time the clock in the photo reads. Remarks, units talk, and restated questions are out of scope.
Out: 9:17
